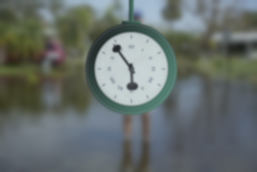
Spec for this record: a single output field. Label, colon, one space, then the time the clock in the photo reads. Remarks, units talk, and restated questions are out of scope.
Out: 5:54
